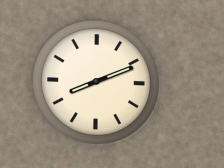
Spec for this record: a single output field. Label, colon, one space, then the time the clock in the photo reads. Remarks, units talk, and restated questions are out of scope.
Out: 8:11
